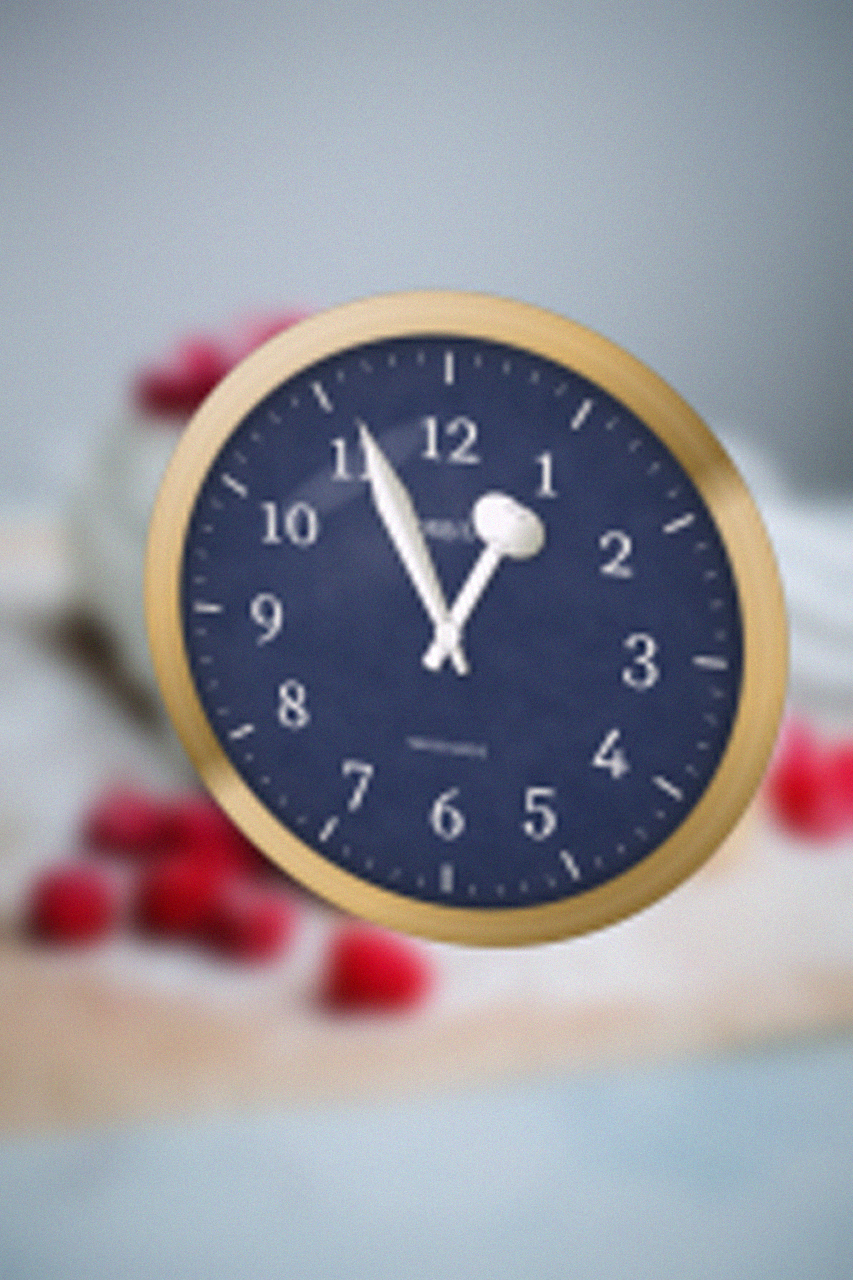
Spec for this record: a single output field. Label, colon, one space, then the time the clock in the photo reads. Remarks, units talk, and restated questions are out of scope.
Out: 12:56
